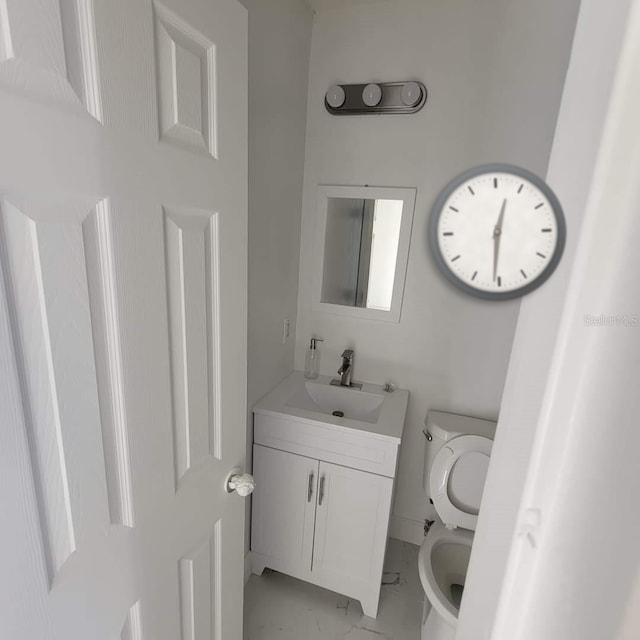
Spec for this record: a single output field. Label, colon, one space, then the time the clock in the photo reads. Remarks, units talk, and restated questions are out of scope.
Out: 12:31
